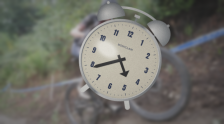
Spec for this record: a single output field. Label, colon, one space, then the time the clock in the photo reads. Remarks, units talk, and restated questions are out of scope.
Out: 4:39
